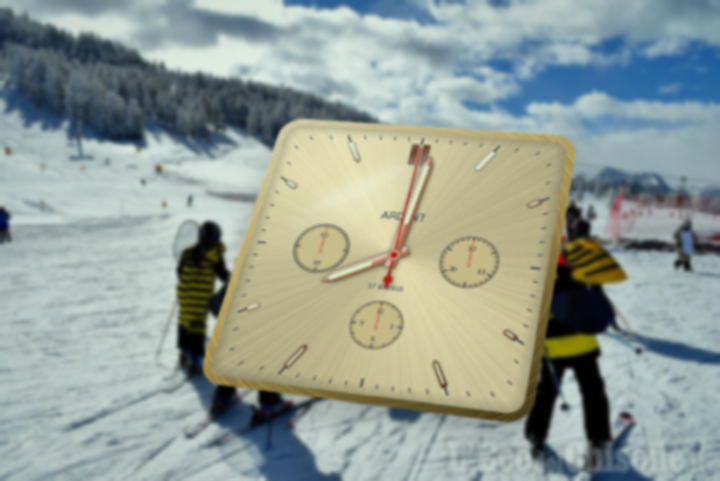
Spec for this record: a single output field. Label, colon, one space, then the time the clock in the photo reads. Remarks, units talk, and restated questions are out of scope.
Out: 8:01
